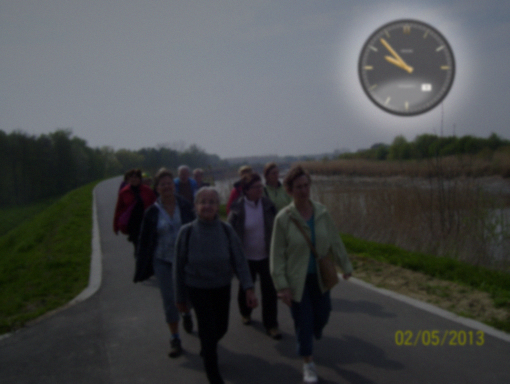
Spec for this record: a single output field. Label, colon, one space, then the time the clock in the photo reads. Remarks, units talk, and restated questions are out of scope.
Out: 9:53
